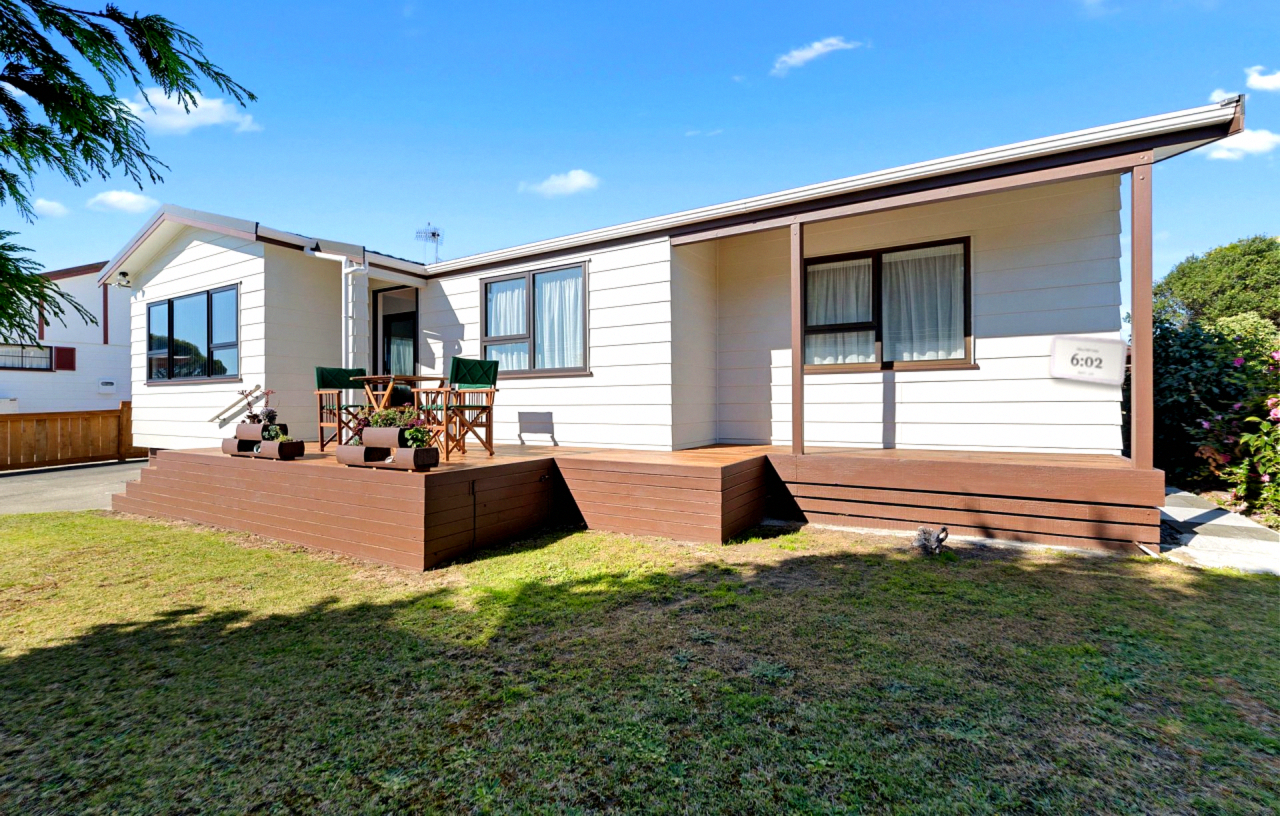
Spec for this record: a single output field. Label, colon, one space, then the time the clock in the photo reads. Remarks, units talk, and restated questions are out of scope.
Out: 6:02
